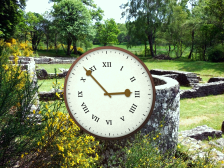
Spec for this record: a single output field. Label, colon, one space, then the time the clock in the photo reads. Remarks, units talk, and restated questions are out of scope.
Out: 2:53
